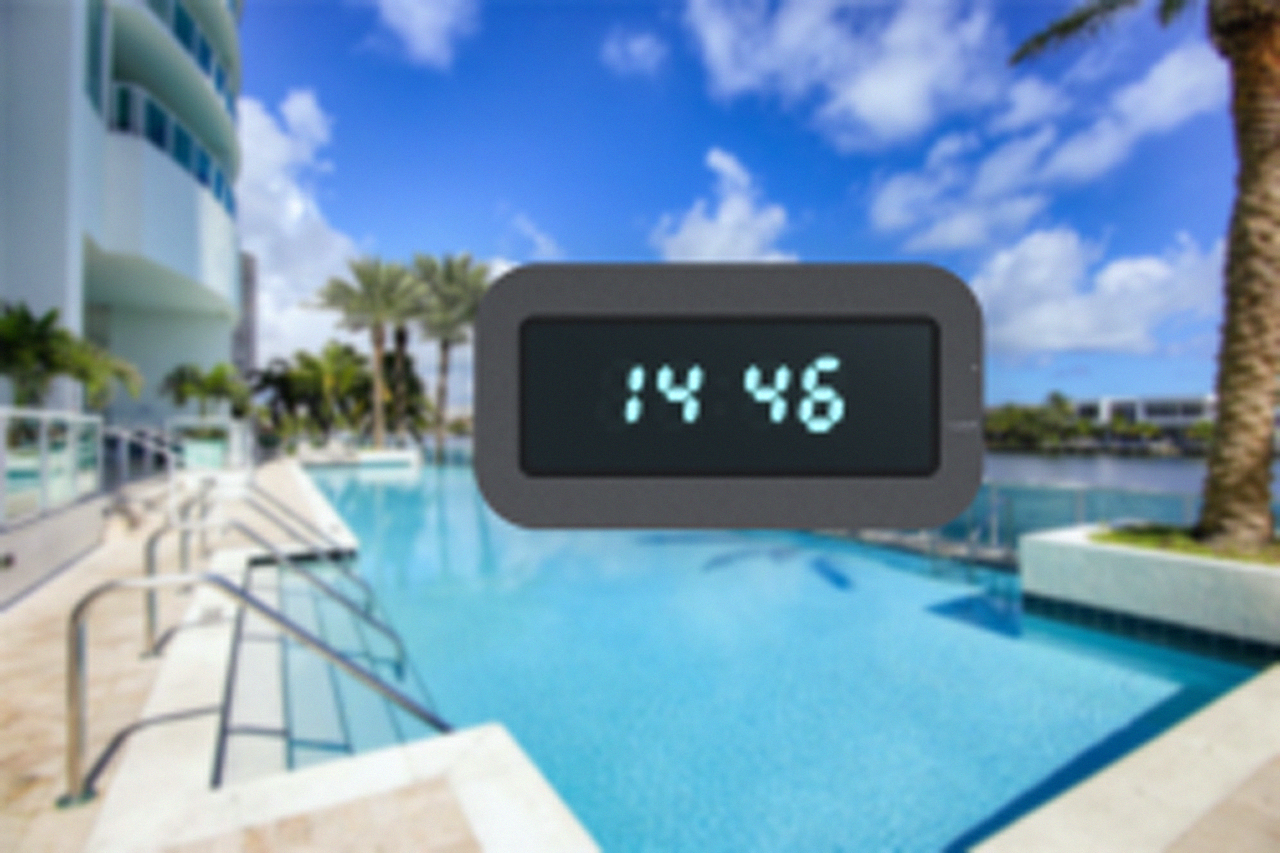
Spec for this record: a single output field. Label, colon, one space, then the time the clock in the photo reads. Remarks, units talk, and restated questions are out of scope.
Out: 14:46
